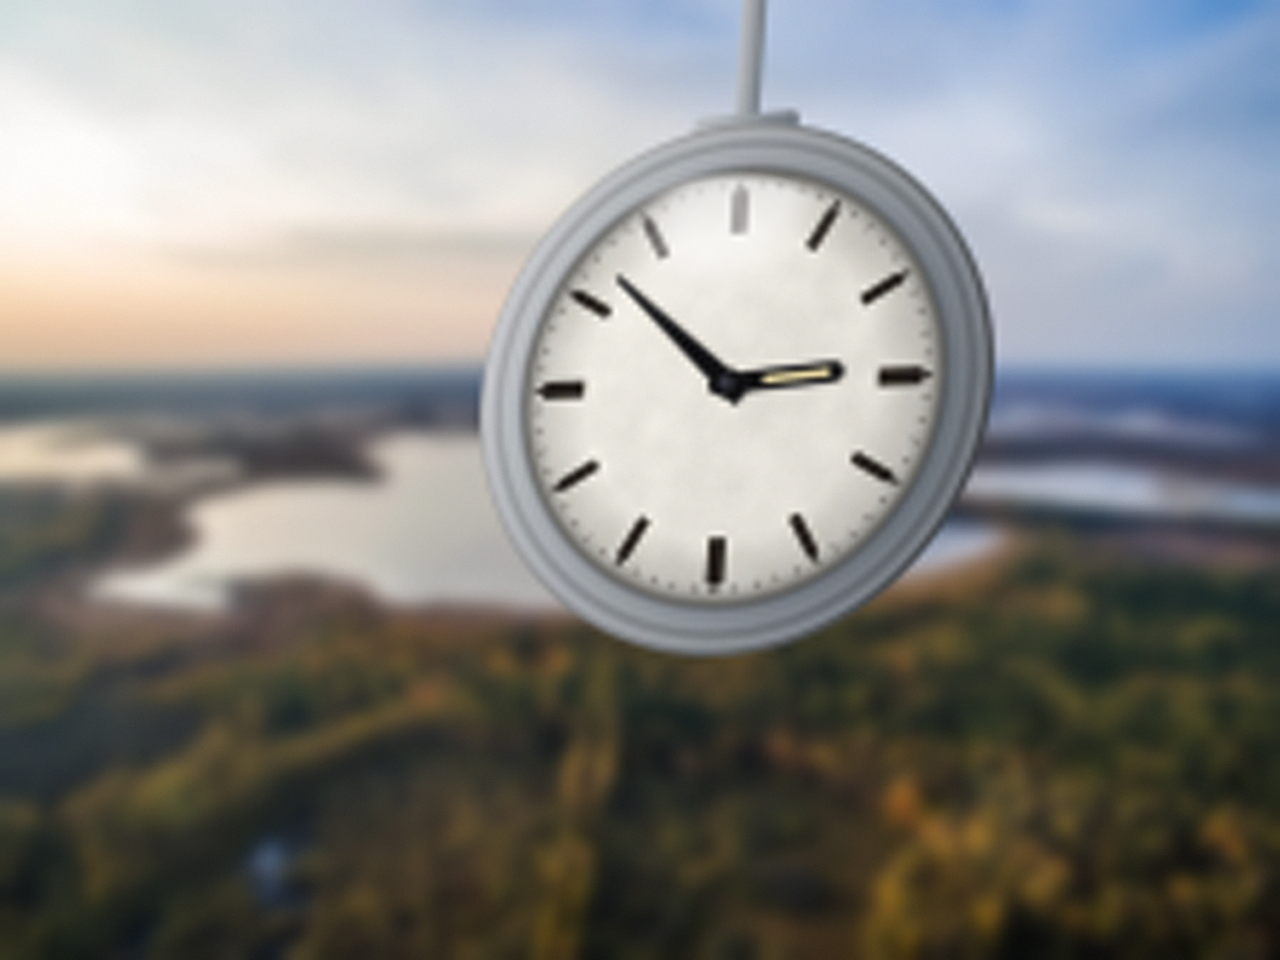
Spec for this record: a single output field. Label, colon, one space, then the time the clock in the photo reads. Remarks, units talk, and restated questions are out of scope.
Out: 2:52
